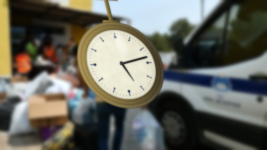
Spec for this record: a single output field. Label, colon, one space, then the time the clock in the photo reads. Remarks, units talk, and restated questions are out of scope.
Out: 5:13
